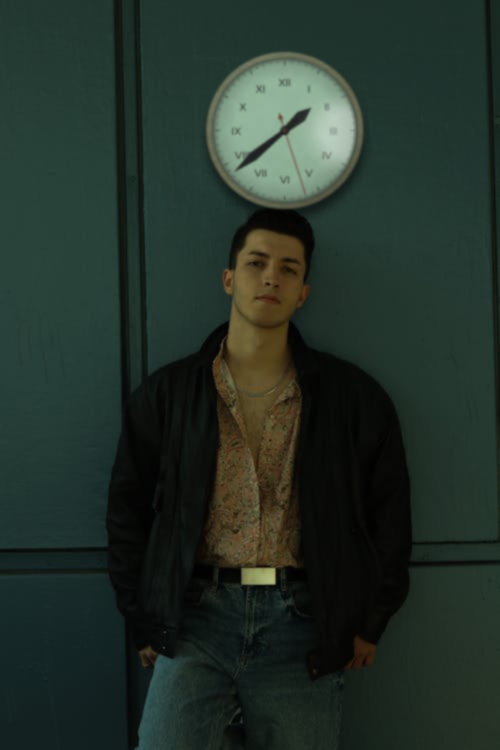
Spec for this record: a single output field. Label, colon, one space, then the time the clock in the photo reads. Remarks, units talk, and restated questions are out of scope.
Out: 1:38:27
